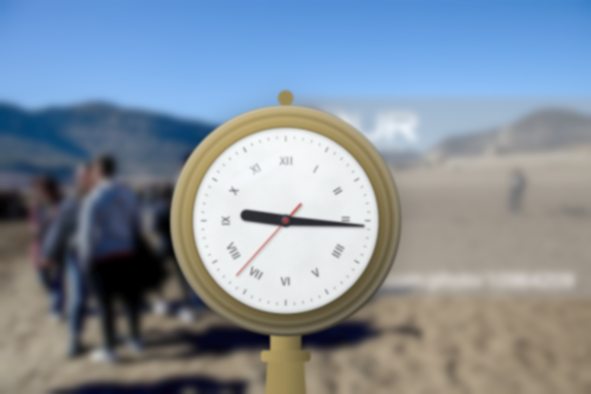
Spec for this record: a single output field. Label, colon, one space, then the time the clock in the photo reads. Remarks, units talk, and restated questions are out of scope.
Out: 9:15:37
